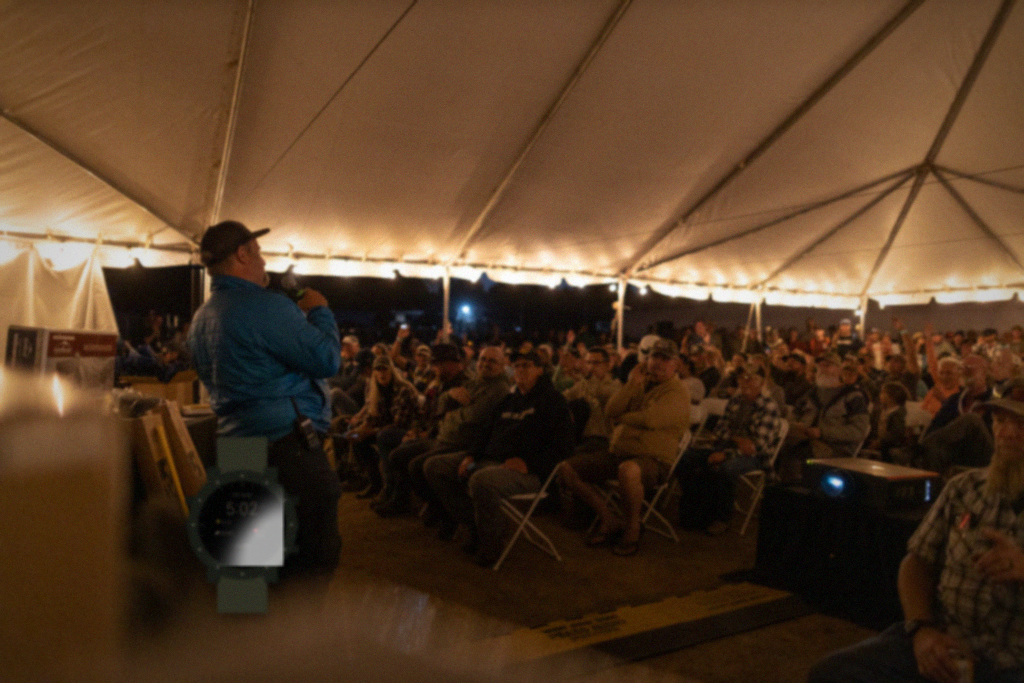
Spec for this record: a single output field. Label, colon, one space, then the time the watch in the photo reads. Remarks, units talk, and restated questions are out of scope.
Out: 5:02
